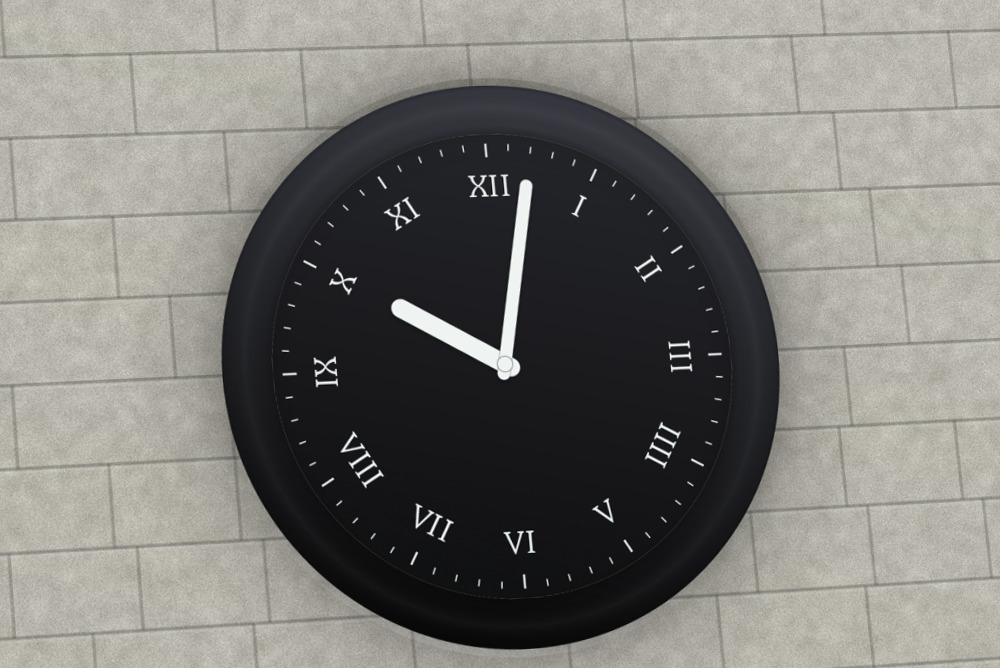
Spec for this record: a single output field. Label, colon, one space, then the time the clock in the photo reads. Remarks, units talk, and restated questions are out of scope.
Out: 10:02
